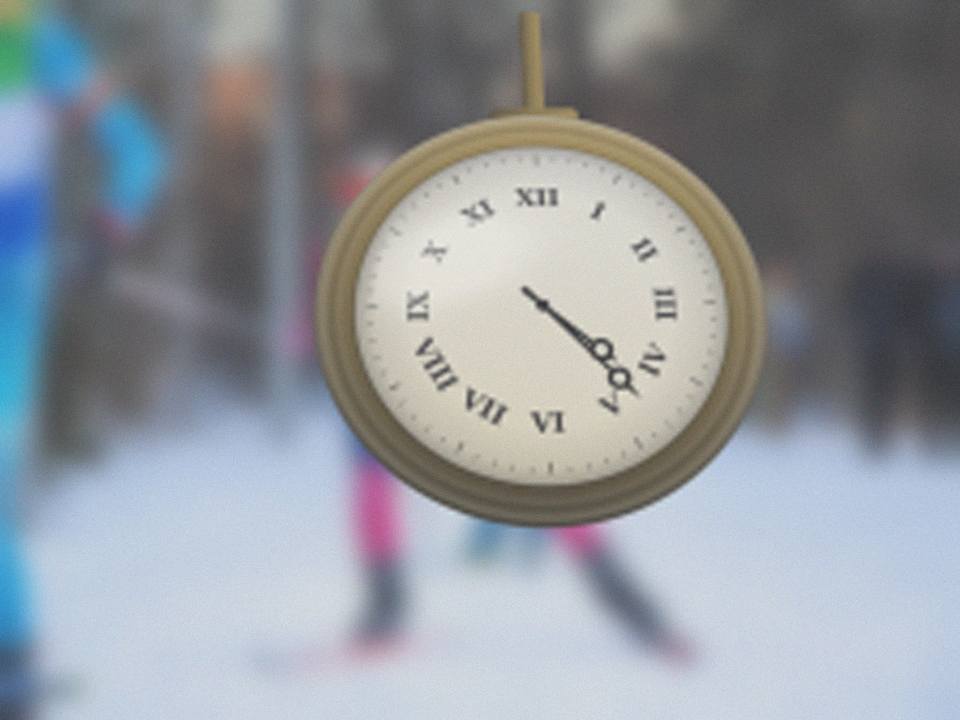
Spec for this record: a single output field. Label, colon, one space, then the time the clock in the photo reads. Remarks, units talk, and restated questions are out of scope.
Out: 4:23
